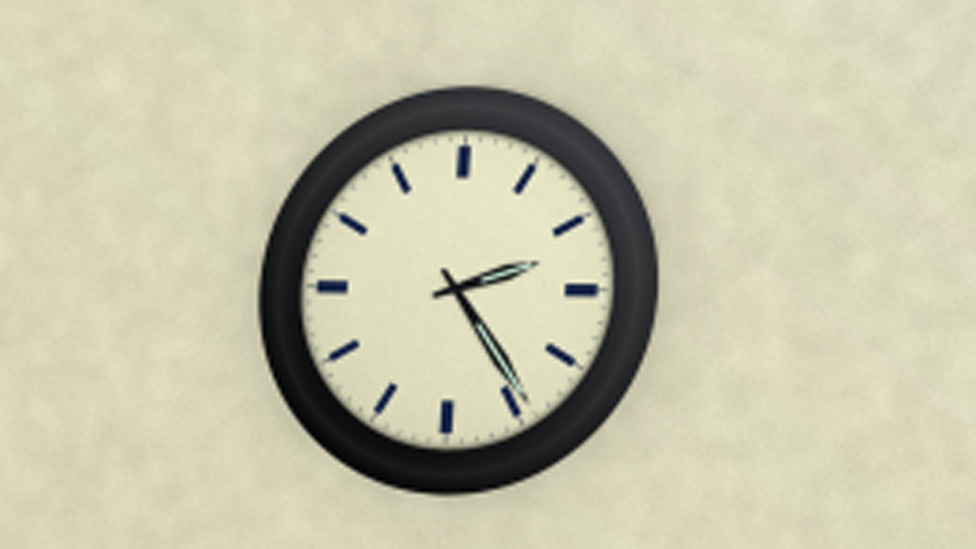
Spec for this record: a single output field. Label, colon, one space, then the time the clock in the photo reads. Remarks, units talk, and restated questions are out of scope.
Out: 2:24
